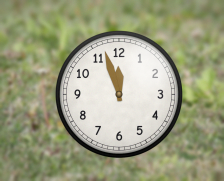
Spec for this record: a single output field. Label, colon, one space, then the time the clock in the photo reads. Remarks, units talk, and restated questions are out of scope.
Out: 11:57
